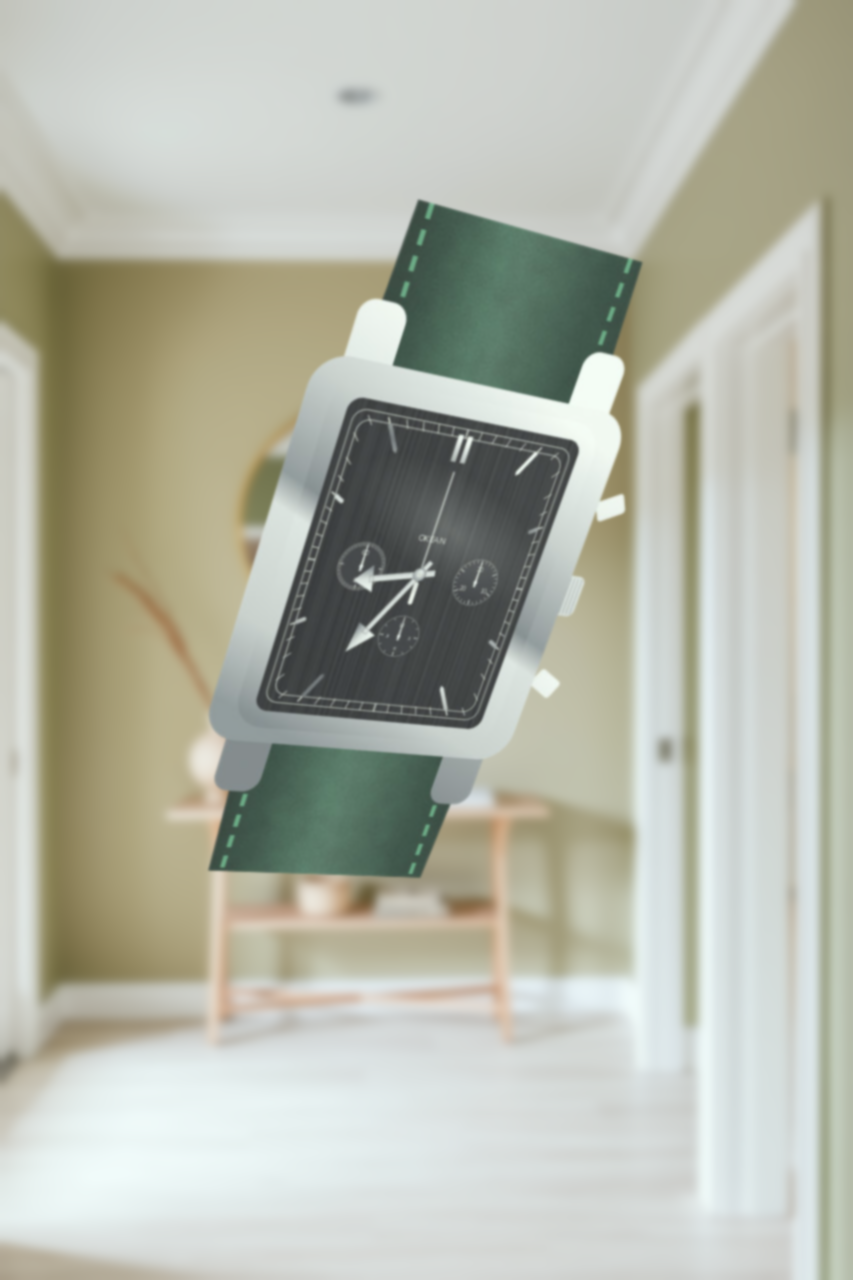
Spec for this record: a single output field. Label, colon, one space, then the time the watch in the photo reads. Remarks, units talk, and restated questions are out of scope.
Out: 8:35
